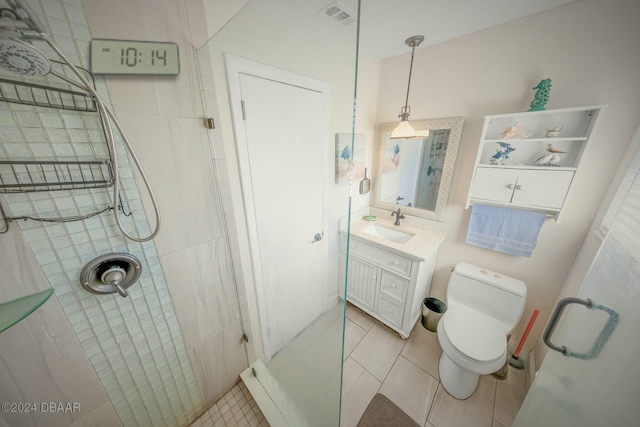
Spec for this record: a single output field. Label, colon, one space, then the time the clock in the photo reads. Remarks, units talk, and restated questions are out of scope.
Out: 10:14
